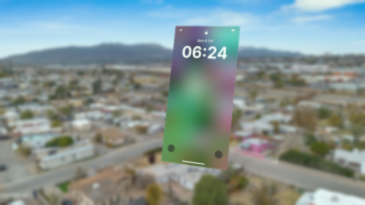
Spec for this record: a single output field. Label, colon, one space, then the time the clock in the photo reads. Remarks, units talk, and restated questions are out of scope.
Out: 6:24
